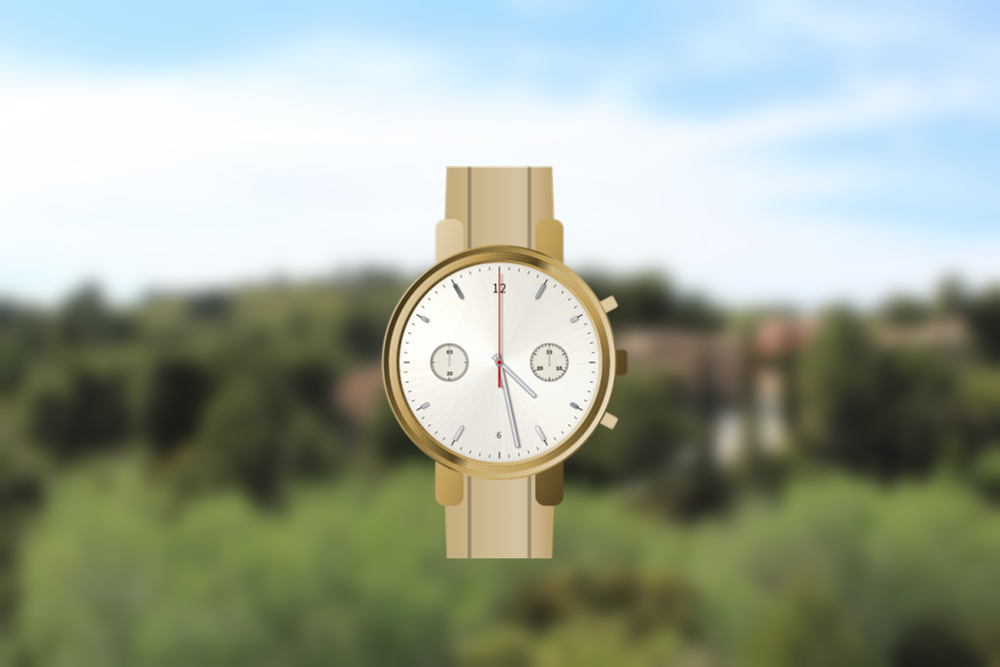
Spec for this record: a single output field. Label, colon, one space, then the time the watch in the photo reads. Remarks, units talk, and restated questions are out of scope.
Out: 4:28
